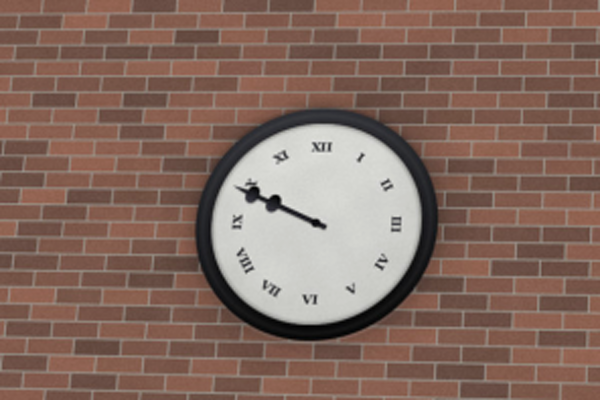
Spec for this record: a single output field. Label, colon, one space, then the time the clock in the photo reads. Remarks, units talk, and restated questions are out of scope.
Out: 9:49
